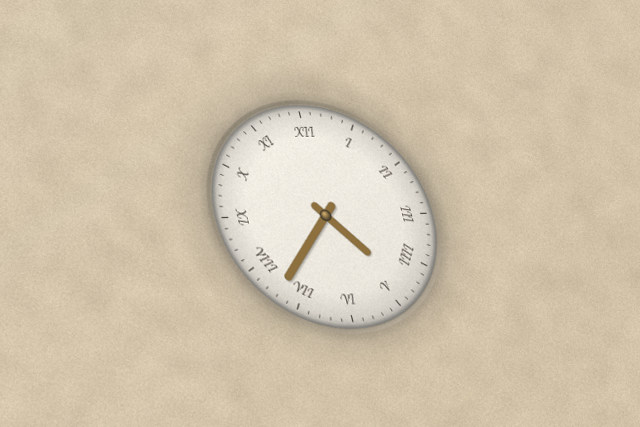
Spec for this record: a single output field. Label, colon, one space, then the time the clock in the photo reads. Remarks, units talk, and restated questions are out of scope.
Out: 4:37
